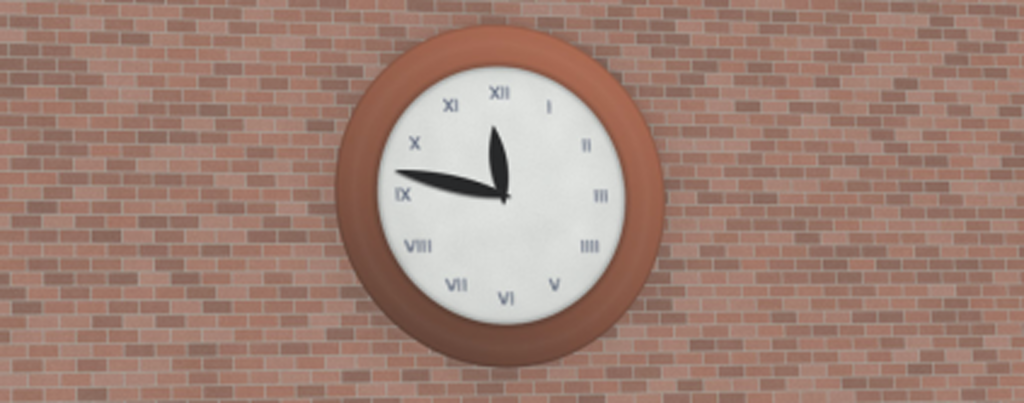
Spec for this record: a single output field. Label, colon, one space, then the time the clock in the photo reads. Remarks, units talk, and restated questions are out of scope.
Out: 11:47
